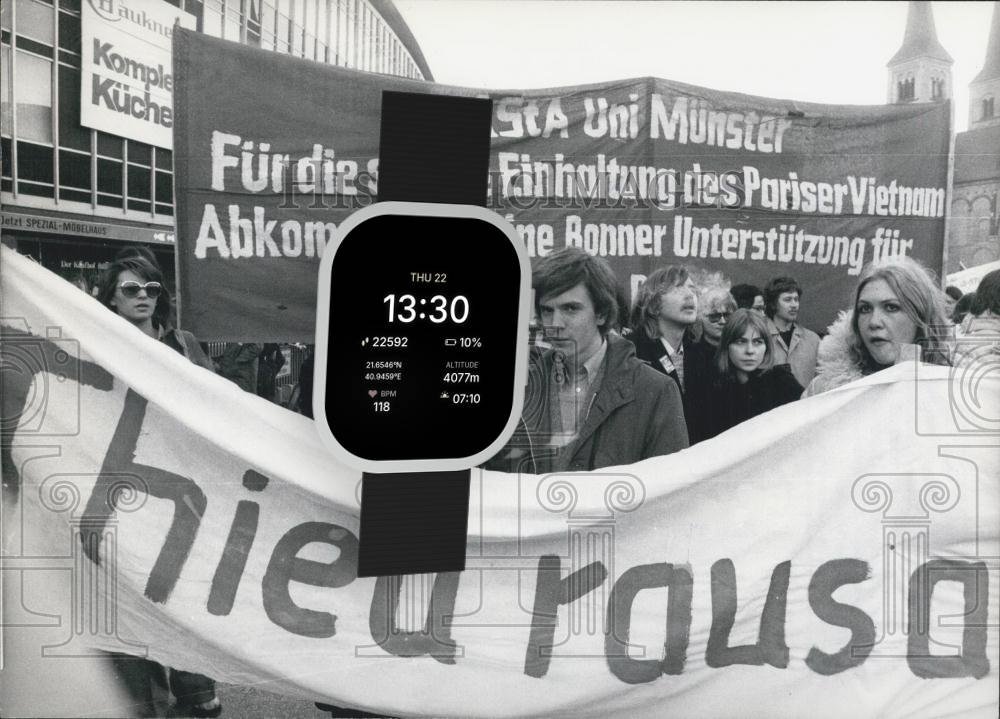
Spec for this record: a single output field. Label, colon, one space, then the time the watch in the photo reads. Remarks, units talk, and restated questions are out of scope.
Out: 13:30
